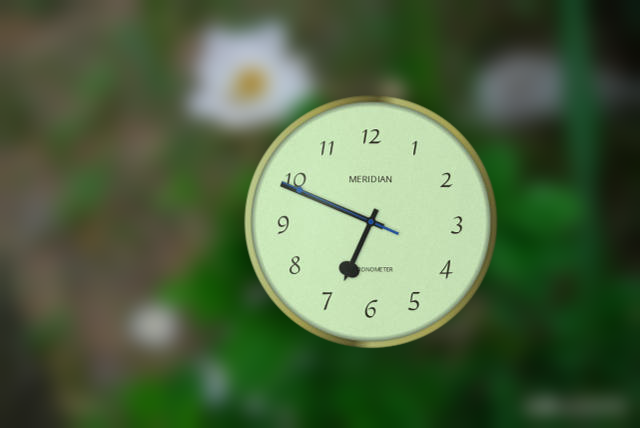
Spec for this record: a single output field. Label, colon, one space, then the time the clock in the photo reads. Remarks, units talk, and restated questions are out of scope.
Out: 6:48:49
